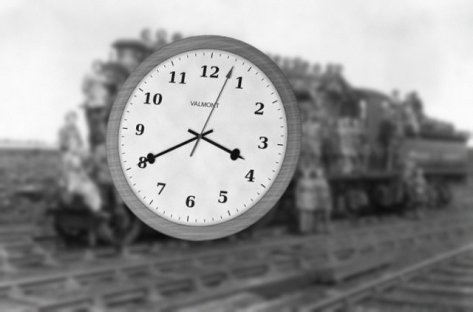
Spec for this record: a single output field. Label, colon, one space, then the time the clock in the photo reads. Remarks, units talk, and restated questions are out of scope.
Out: 3:40:03
